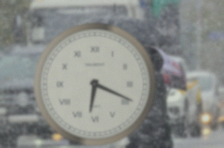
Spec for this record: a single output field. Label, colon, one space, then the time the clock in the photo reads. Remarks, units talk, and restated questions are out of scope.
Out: 6:19
